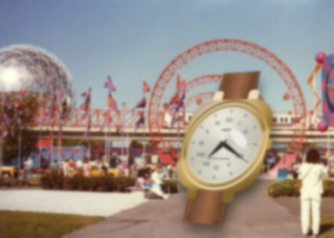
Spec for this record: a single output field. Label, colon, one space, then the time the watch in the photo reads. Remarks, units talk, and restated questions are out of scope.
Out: 7:20
